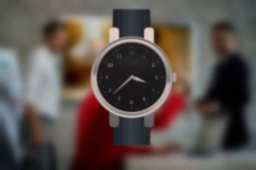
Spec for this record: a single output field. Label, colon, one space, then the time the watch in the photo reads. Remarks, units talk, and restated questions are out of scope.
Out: 3:38
